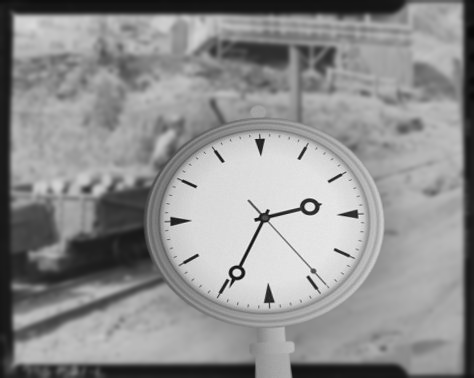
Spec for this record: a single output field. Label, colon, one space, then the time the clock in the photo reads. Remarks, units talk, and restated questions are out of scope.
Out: 2:34:24
